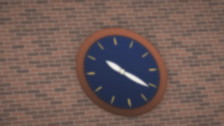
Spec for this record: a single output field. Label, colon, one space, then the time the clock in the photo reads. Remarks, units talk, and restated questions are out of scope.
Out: 10:21
